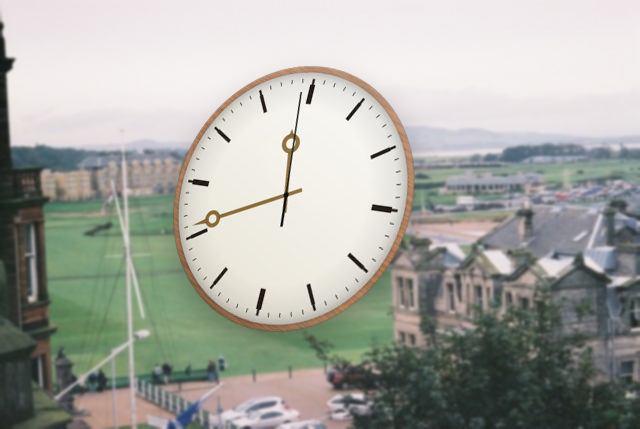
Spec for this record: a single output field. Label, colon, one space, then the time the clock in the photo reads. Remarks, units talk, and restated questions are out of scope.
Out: 11:40:59
